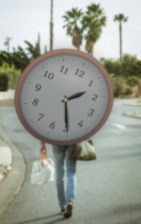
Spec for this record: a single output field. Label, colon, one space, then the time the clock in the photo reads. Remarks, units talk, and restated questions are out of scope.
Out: 1:25
